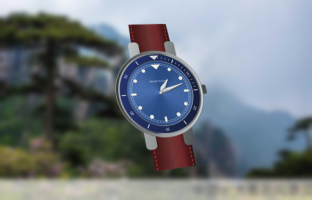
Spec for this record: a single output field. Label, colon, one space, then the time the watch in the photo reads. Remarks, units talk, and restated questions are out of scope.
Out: 1:12
